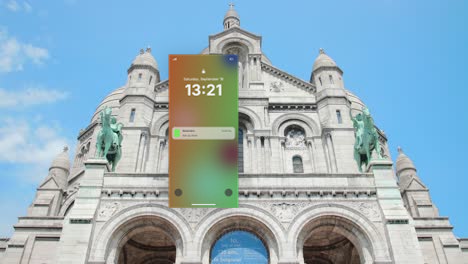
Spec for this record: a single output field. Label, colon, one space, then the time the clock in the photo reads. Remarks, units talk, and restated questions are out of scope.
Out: 13:21
